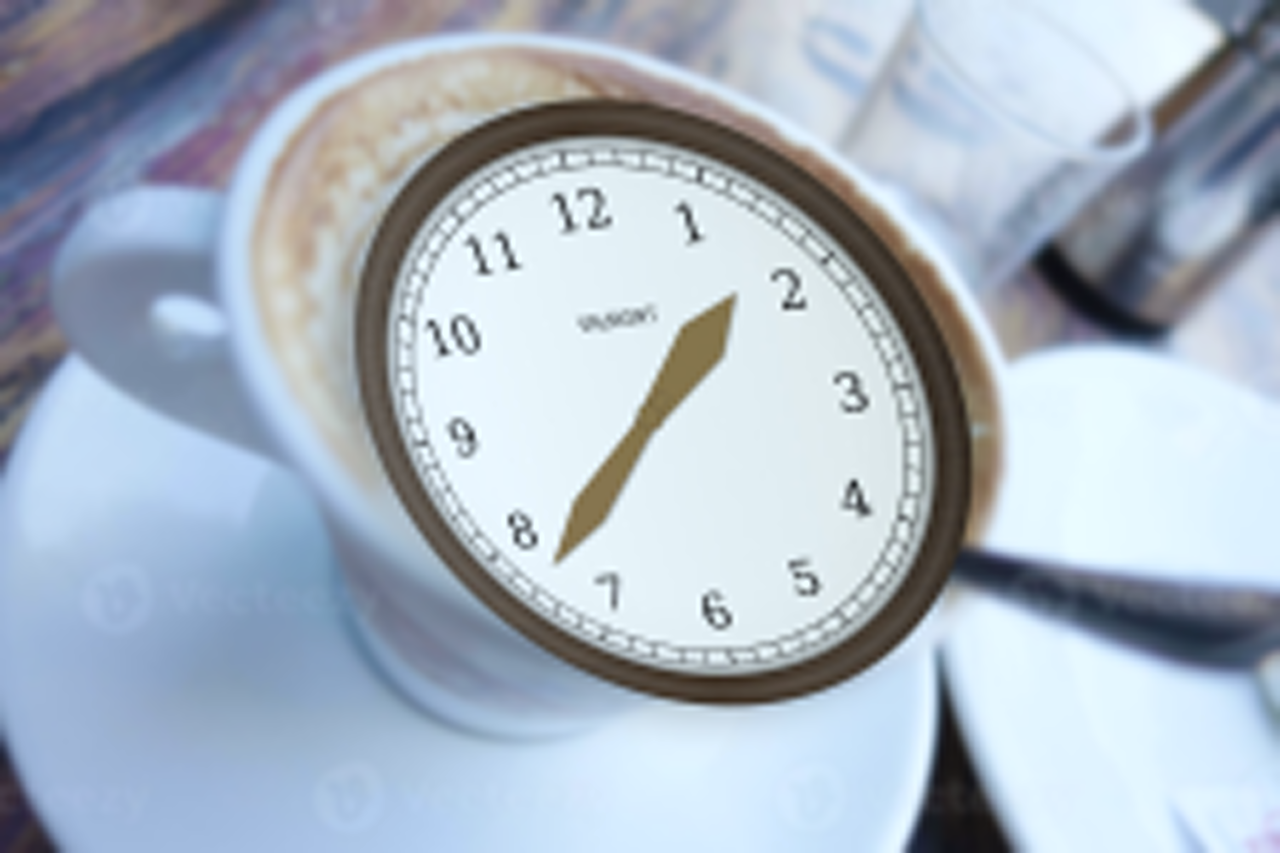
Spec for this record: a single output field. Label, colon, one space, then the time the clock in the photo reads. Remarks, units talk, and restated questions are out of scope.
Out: 1:38
